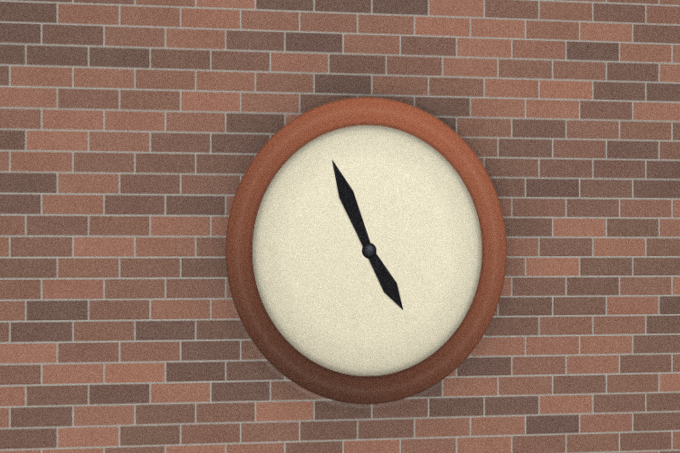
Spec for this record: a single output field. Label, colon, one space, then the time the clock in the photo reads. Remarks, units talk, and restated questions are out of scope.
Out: 4:56
